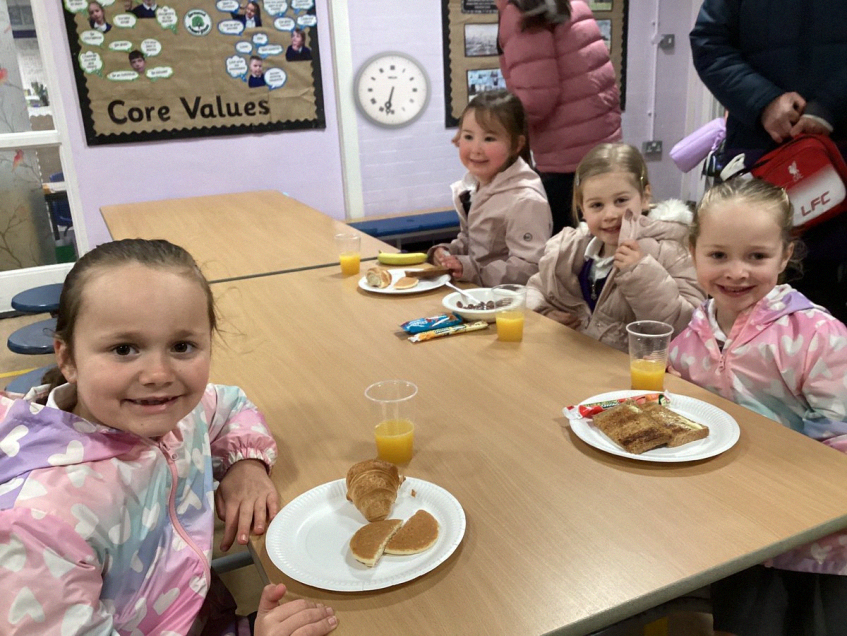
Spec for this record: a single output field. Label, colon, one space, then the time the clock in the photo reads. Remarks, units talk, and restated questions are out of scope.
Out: 6:32
